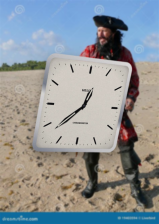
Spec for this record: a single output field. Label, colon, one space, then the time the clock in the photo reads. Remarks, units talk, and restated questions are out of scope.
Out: 12:38
